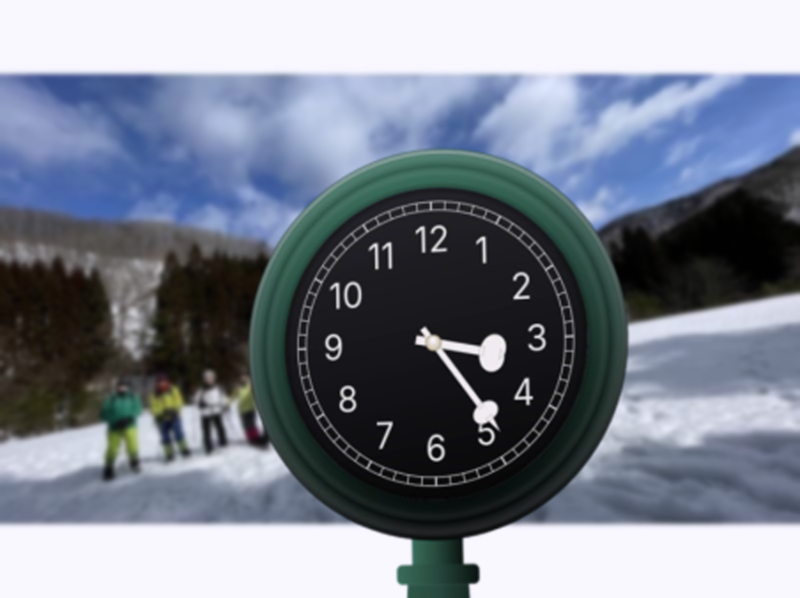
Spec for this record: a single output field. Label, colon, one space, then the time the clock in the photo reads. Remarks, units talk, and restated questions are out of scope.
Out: 3:24
